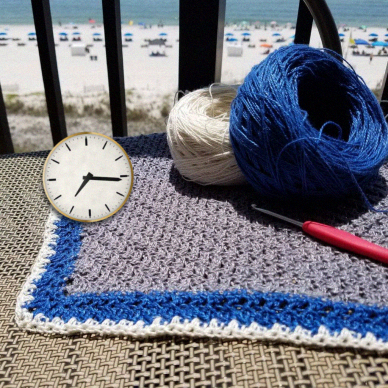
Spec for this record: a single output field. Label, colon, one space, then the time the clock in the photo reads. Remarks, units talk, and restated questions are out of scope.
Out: 7:16
